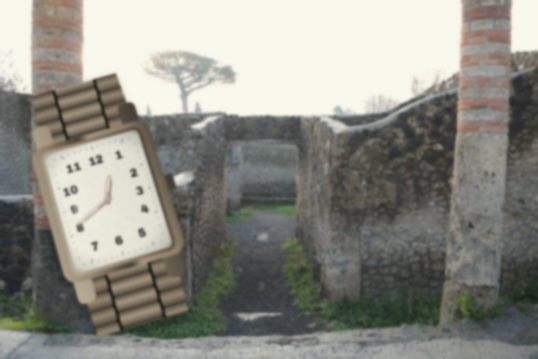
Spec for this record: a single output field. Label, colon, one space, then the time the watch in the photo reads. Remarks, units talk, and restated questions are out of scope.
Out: 12:41
